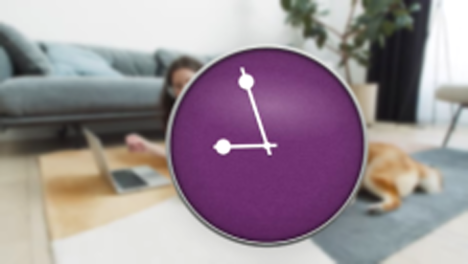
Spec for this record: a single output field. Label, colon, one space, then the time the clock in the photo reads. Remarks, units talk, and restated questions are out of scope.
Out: 8:57
